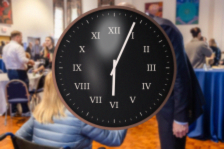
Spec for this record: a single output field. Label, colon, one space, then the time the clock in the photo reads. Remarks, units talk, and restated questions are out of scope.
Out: 6:04
